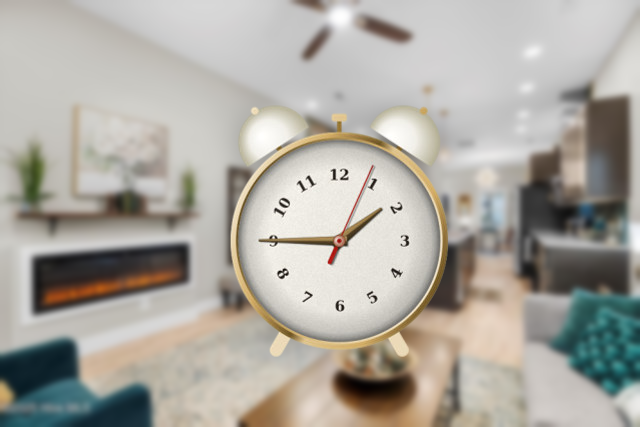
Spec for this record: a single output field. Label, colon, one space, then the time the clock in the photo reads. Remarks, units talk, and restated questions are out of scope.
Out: 1:45:04
